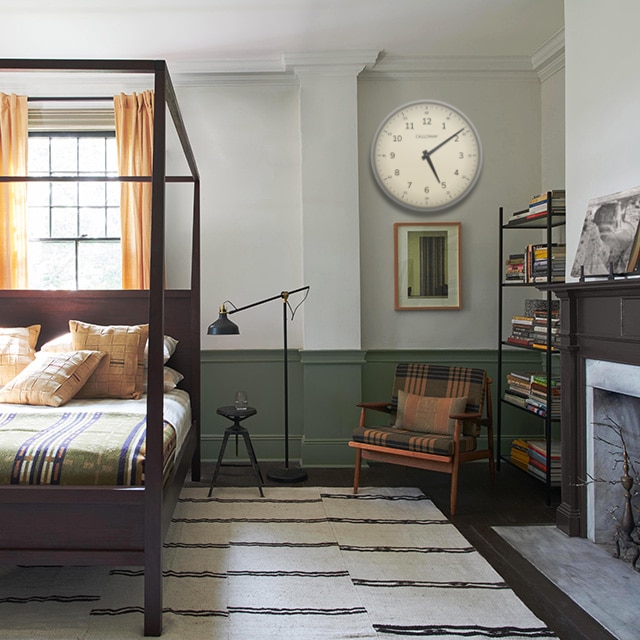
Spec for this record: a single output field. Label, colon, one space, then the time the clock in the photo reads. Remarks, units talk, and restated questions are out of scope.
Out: 5:09
